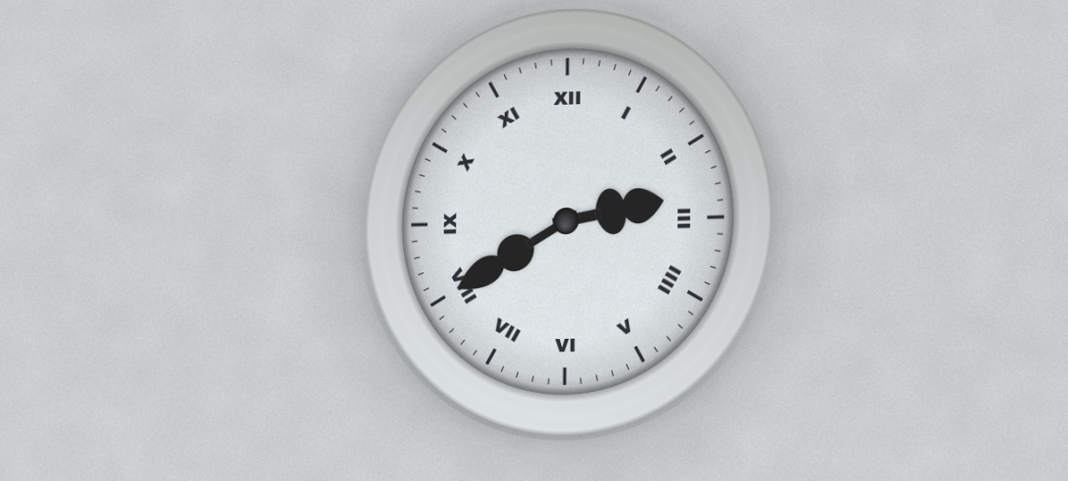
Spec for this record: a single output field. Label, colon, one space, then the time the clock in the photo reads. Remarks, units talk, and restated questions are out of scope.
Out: 2:40
